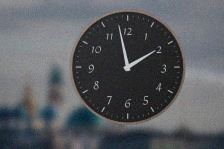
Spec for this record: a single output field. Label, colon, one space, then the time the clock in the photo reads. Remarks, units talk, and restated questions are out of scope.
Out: 1:58
